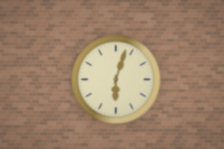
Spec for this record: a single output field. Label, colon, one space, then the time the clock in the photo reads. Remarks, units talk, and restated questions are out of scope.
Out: 6:03
